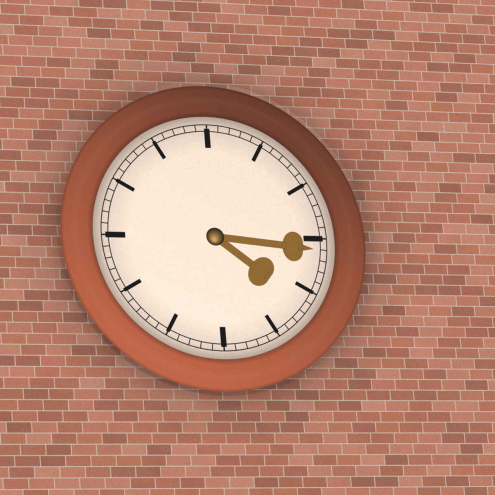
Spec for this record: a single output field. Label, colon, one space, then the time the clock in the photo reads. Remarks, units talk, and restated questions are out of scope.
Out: 4:16
